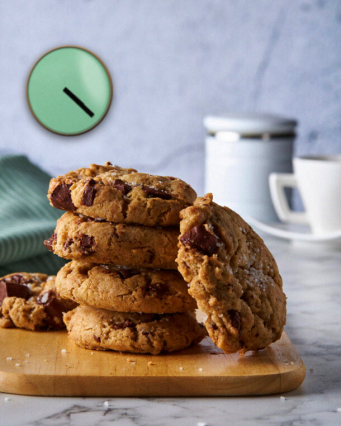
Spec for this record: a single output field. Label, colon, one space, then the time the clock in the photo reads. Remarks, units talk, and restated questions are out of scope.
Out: 4:22
